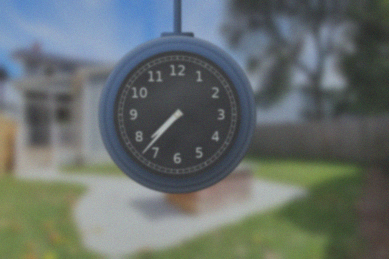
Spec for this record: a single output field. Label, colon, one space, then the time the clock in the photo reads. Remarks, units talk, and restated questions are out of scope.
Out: 7:37
